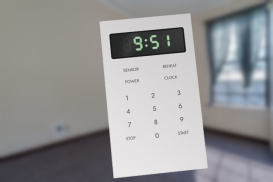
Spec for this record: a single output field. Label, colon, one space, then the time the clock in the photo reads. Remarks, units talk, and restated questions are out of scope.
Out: 9:51
